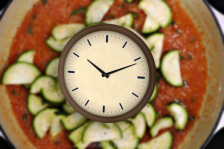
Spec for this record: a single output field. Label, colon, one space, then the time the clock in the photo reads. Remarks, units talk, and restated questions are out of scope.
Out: 10:11
